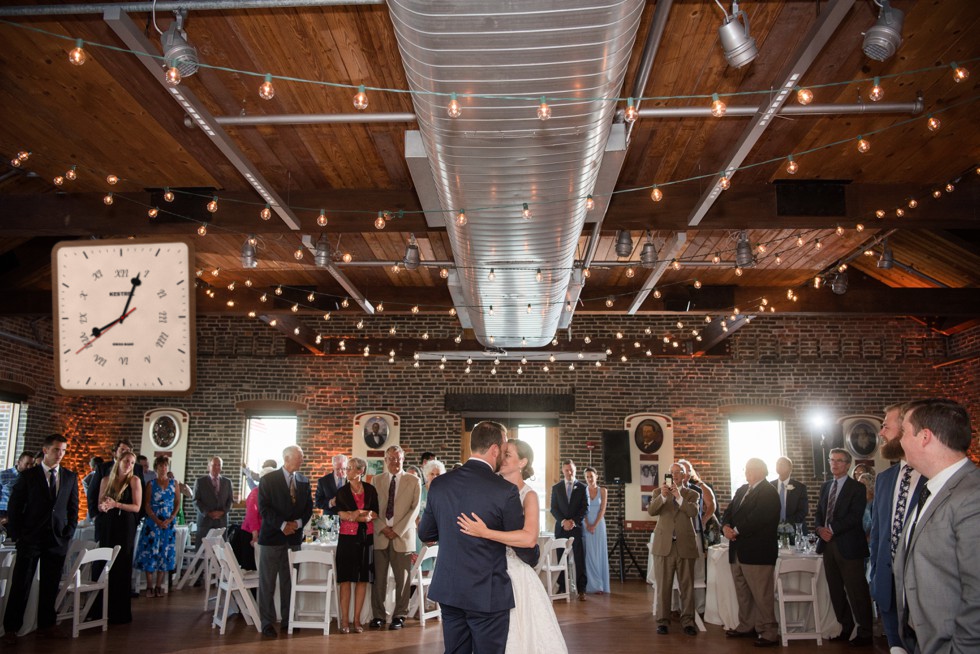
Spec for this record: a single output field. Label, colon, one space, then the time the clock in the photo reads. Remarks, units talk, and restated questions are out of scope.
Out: 8:03:39
